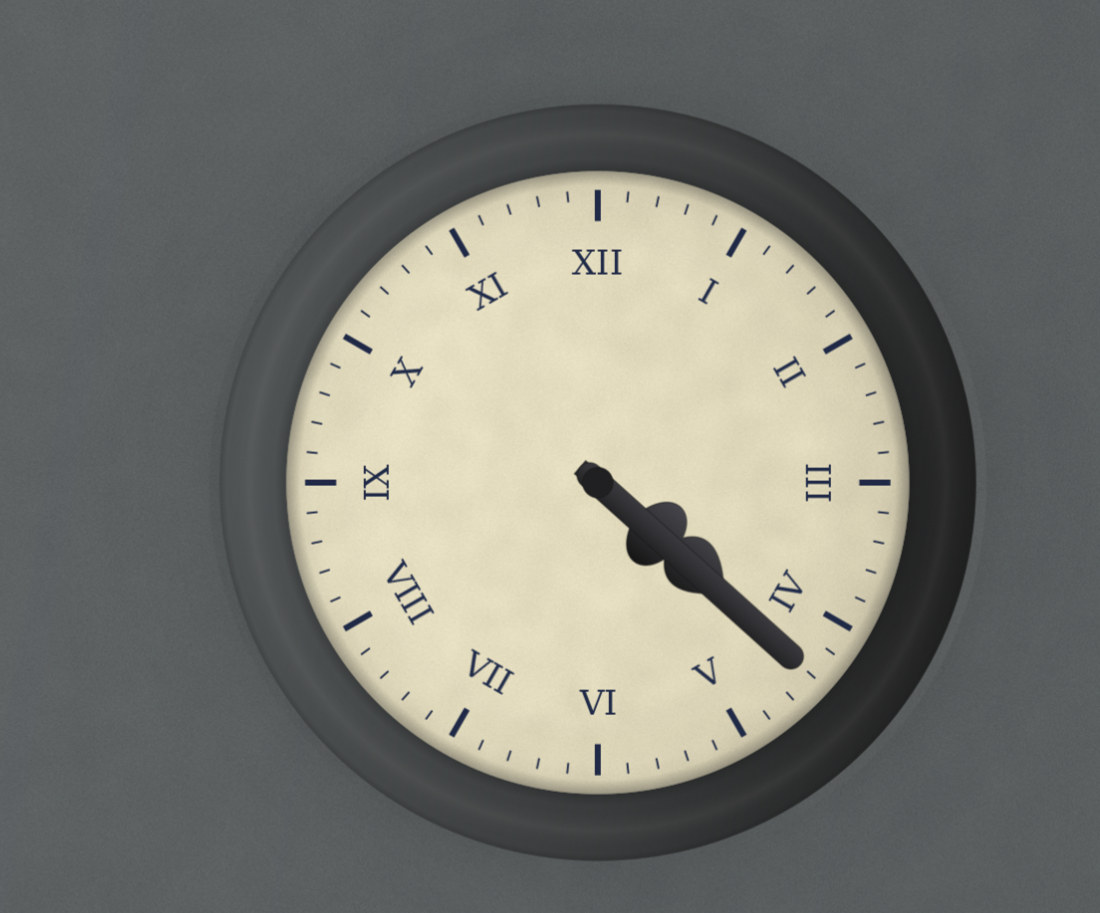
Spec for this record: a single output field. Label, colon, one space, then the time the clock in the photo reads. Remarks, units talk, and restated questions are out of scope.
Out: 4:22
